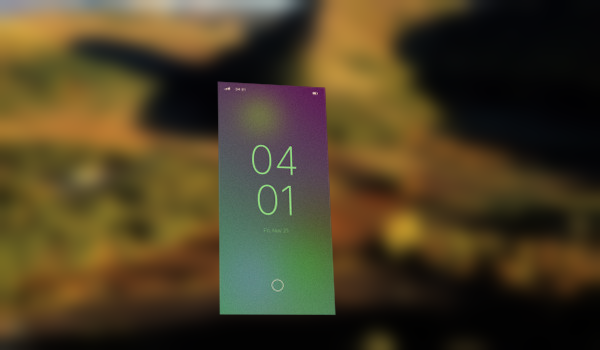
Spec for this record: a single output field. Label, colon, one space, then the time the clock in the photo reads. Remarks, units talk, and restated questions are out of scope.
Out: 4:01
